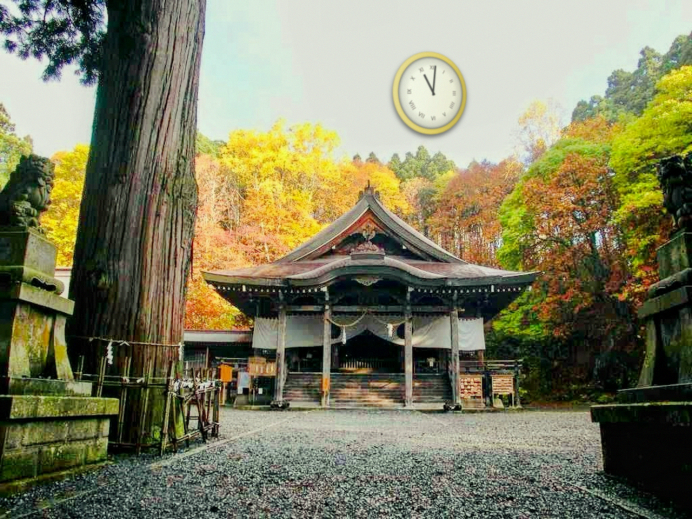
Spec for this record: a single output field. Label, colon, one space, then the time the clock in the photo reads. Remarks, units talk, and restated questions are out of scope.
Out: 11:01
